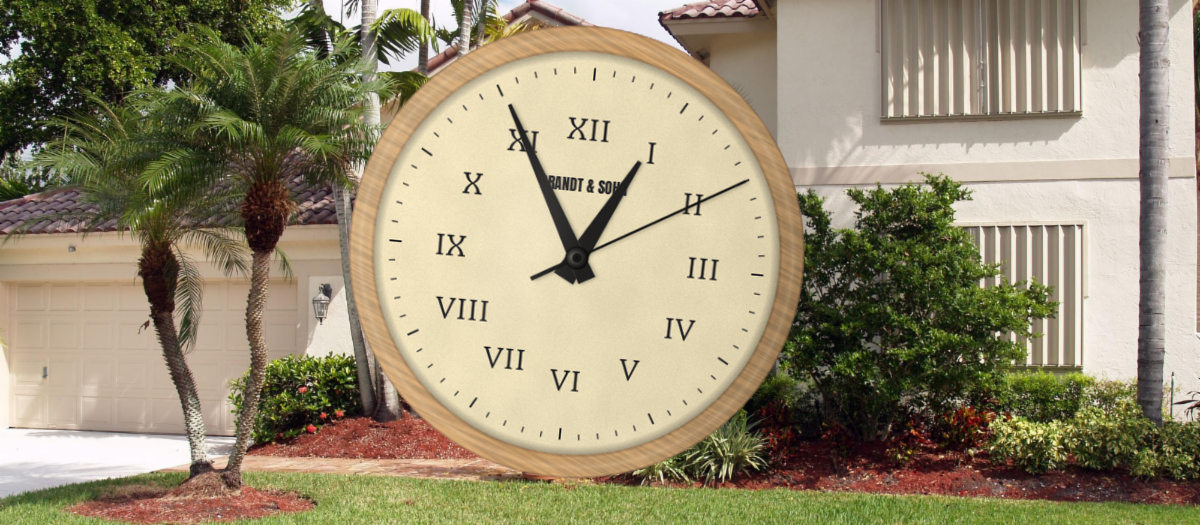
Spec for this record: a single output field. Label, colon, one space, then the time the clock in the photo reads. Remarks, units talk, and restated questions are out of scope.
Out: 12:55:10
